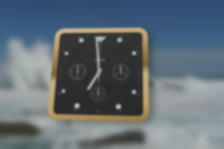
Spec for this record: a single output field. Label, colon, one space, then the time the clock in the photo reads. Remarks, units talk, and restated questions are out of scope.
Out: 6:59
